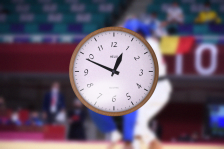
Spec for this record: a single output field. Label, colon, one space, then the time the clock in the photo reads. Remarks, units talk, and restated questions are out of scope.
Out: 12:49
